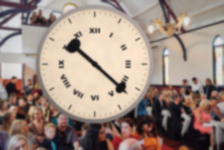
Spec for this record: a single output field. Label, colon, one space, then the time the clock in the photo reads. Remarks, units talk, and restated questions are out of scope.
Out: 10:22
